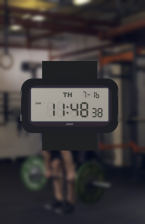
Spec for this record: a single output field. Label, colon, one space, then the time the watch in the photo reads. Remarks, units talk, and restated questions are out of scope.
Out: 11:48:38
